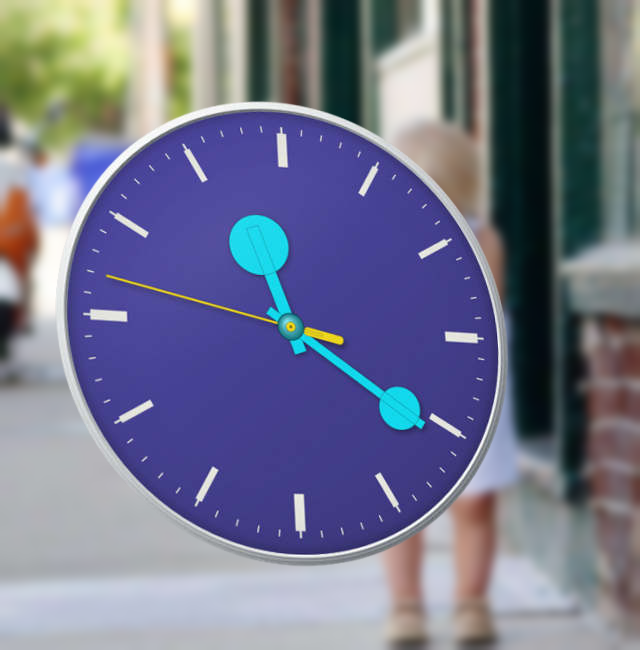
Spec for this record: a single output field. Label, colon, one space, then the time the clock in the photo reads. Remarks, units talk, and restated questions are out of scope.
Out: 11:20:47
